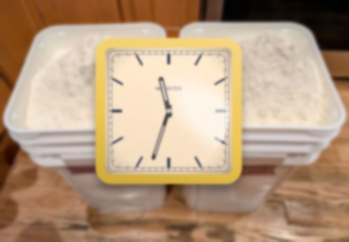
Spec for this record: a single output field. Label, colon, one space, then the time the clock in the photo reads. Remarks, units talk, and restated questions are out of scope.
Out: 11:33
